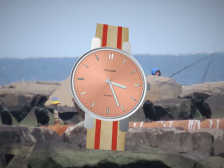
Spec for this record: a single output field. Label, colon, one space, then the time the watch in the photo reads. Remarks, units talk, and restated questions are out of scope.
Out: 3:26
